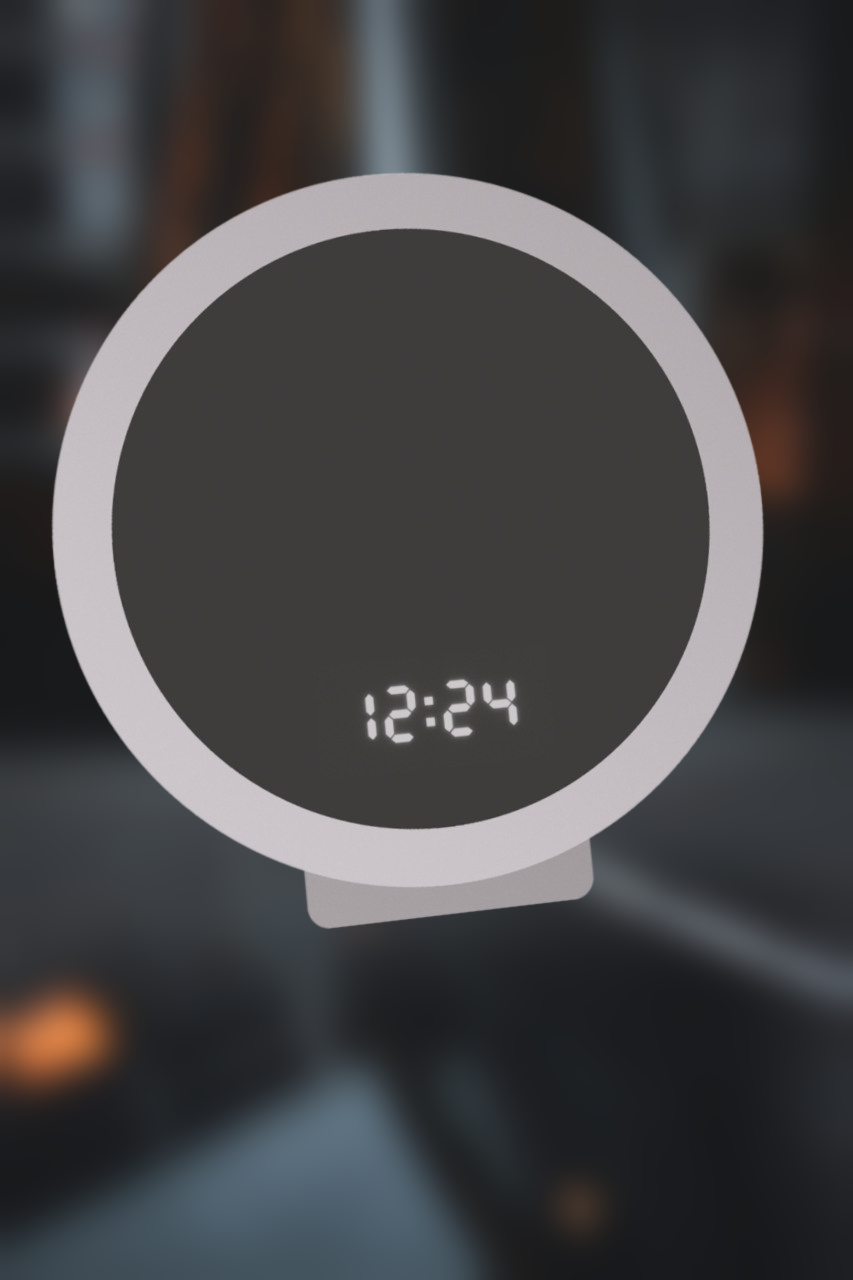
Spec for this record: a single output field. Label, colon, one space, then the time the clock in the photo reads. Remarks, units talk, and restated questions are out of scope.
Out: 12:24
